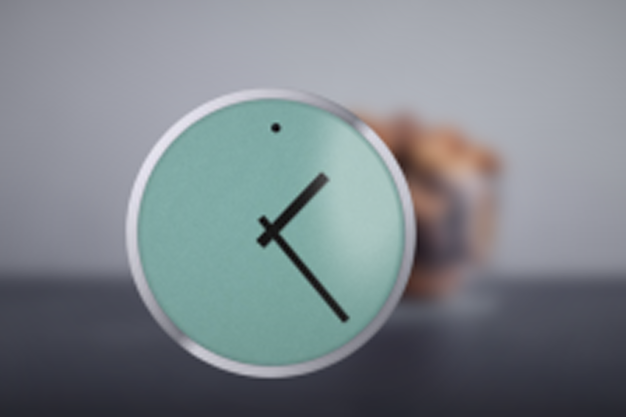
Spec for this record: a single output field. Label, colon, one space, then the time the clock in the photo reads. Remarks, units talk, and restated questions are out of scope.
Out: 1:23
